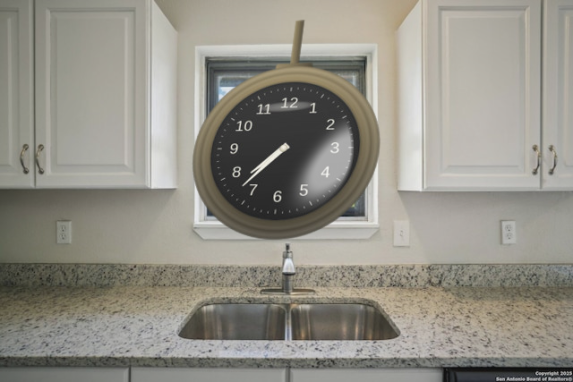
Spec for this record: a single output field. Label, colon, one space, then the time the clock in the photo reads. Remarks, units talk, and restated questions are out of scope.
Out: 7:37
